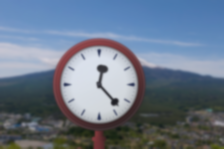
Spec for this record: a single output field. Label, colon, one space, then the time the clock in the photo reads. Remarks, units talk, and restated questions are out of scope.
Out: 12:23
